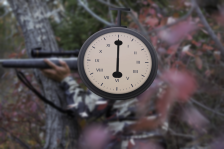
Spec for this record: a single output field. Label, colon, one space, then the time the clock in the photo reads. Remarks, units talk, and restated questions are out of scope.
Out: 6:00
